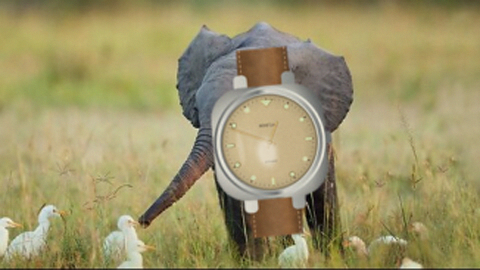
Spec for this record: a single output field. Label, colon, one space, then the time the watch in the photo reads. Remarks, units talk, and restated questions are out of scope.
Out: 12:49
